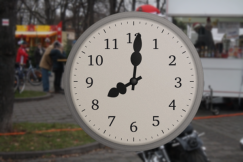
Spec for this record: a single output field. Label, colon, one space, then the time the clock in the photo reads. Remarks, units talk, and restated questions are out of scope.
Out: 8:01
